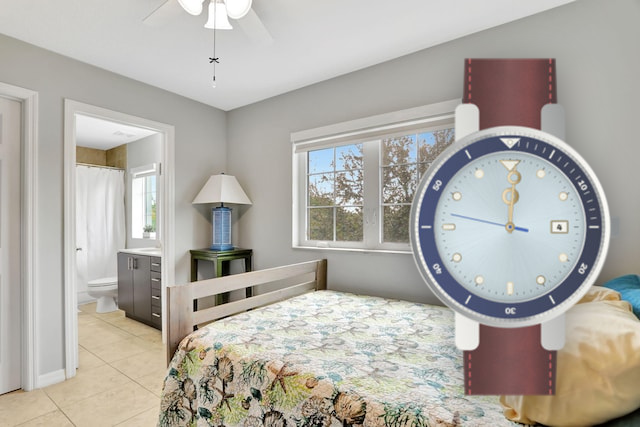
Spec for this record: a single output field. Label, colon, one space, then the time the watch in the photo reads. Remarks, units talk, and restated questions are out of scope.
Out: 12:00:47
